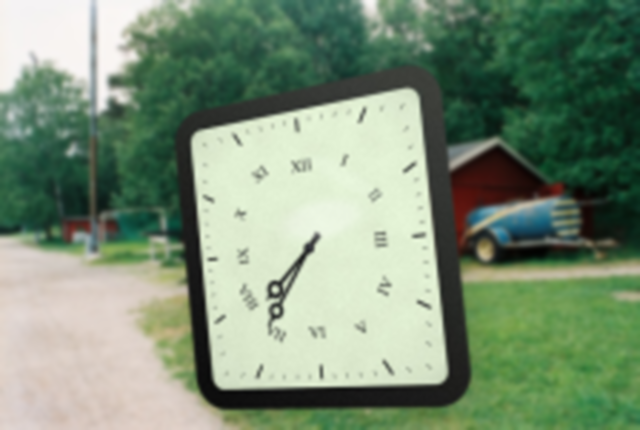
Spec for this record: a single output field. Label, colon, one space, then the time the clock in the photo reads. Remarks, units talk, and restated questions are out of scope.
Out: 7:36
